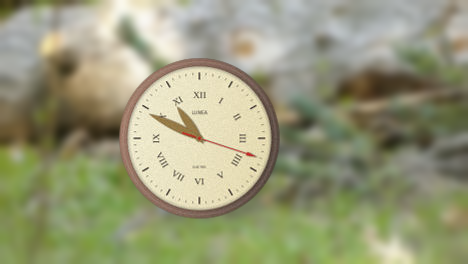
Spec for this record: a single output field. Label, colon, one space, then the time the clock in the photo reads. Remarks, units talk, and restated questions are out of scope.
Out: 10:49:18
